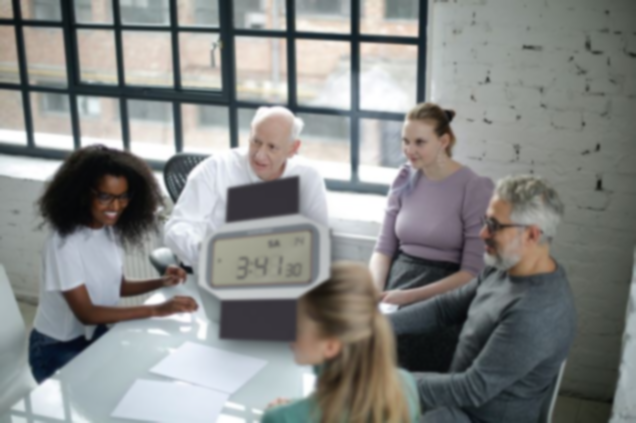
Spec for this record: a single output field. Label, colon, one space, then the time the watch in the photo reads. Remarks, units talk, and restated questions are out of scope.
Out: 3:41
